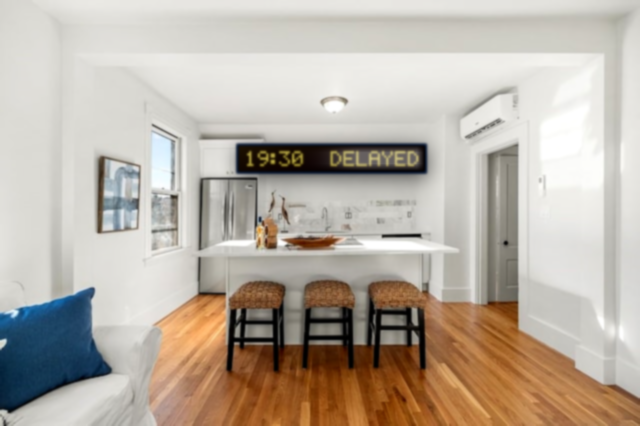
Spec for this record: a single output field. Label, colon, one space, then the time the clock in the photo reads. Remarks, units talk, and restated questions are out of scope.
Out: 19:30
